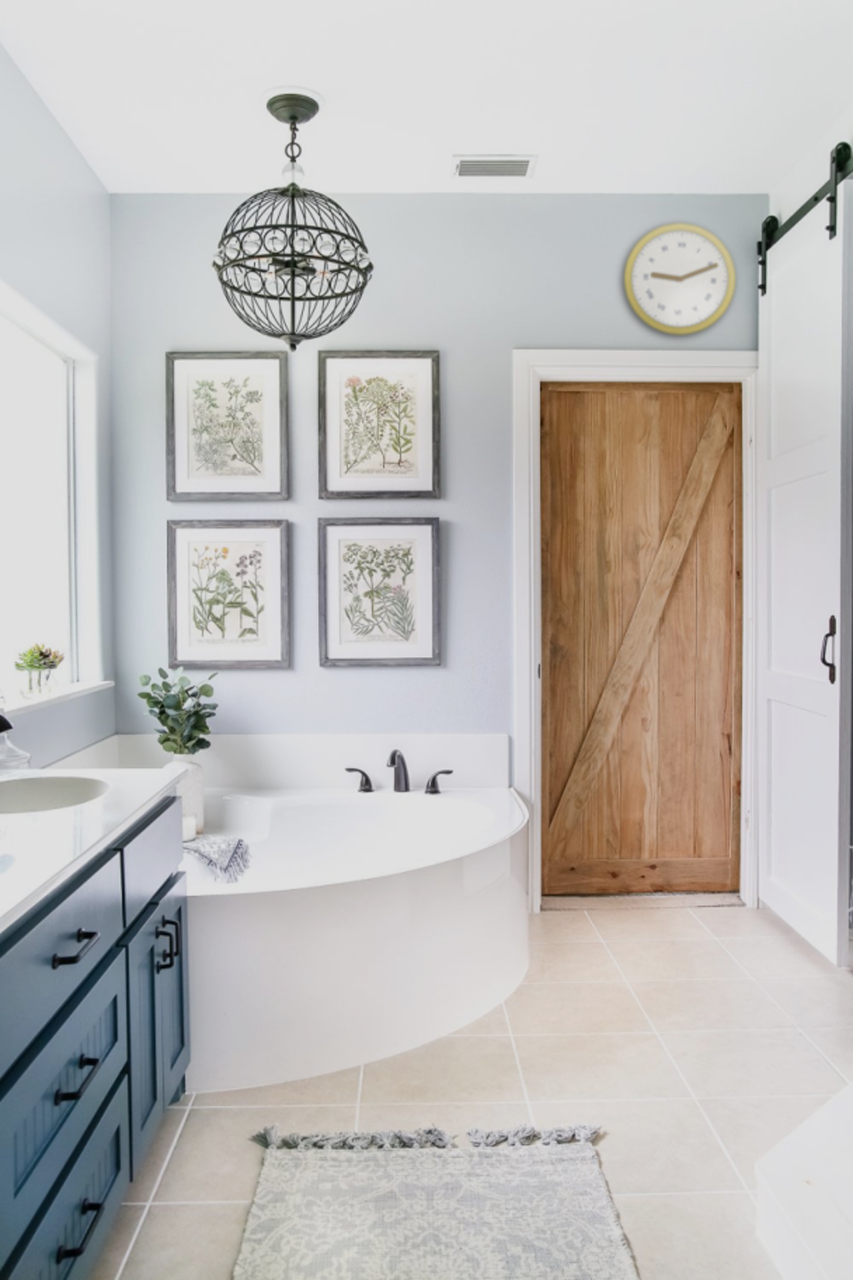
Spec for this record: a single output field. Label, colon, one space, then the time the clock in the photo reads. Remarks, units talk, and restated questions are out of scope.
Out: 9:11
